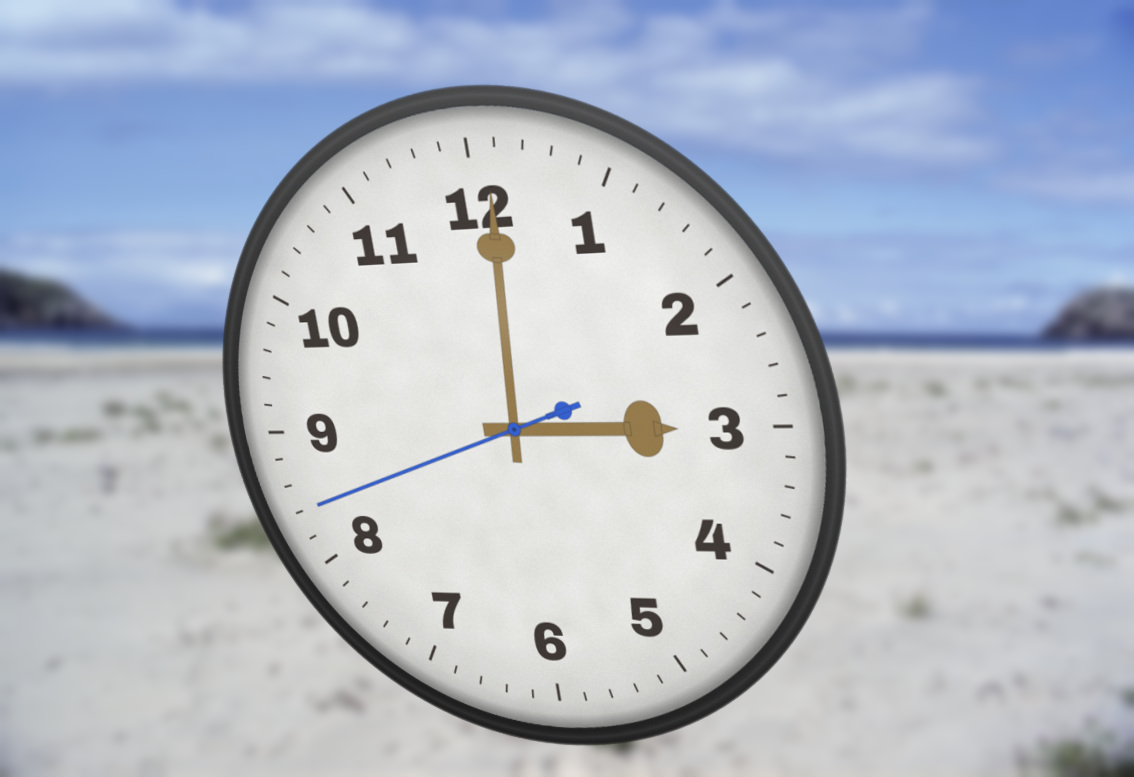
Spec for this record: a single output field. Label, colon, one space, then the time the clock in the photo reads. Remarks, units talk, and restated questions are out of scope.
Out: 3:00:42
